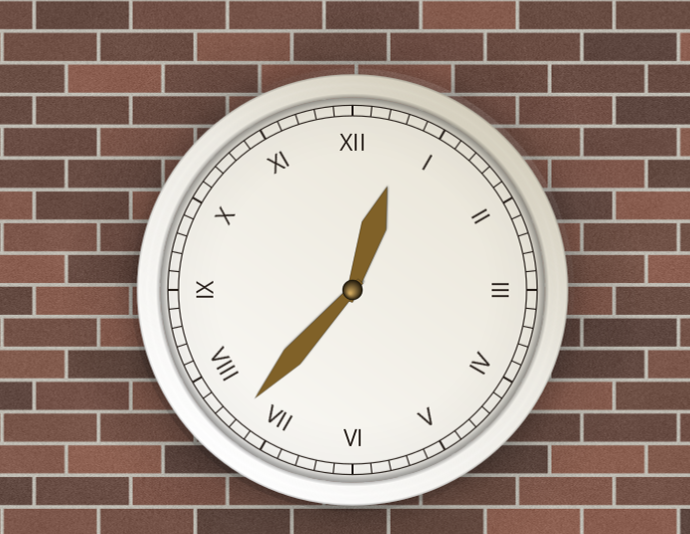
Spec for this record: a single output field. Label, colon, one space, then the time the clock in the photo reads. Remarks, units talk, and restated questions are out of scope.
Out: 12:37
